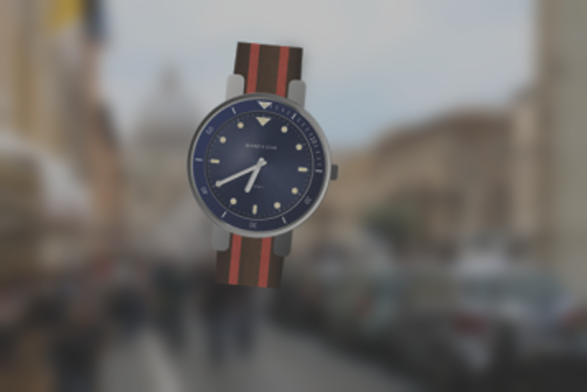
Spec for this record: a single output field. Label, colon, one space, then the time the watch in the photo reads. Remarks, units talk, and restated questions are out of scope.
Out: 6:40
